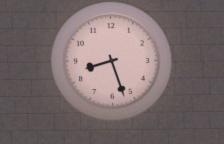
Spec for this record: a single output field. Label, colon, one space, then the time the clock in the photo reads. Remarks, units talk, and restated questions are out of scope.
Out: 8:27
